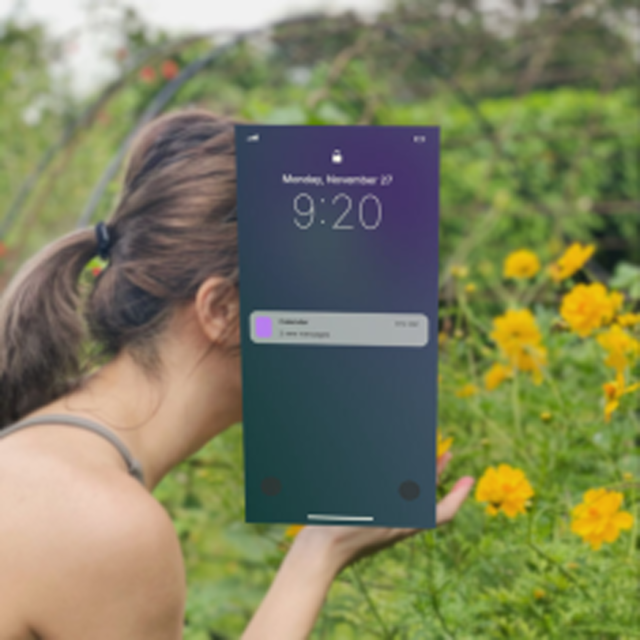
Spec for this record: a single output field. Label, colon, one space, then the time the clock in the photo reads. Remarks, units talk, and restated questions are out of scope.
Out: 9:20
